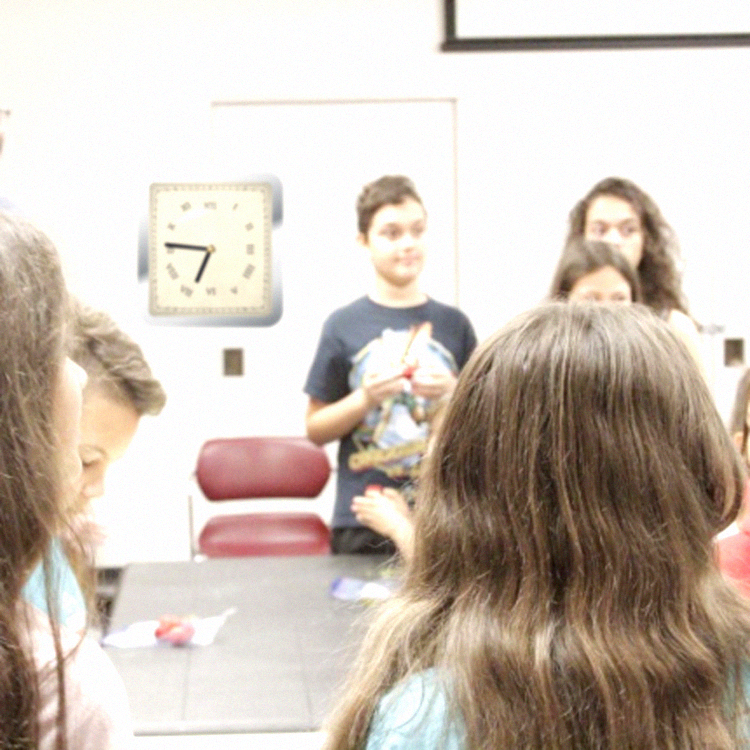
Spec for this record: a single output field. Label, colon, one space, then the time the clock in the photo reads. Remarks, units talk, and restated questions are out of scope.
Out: 6:46
